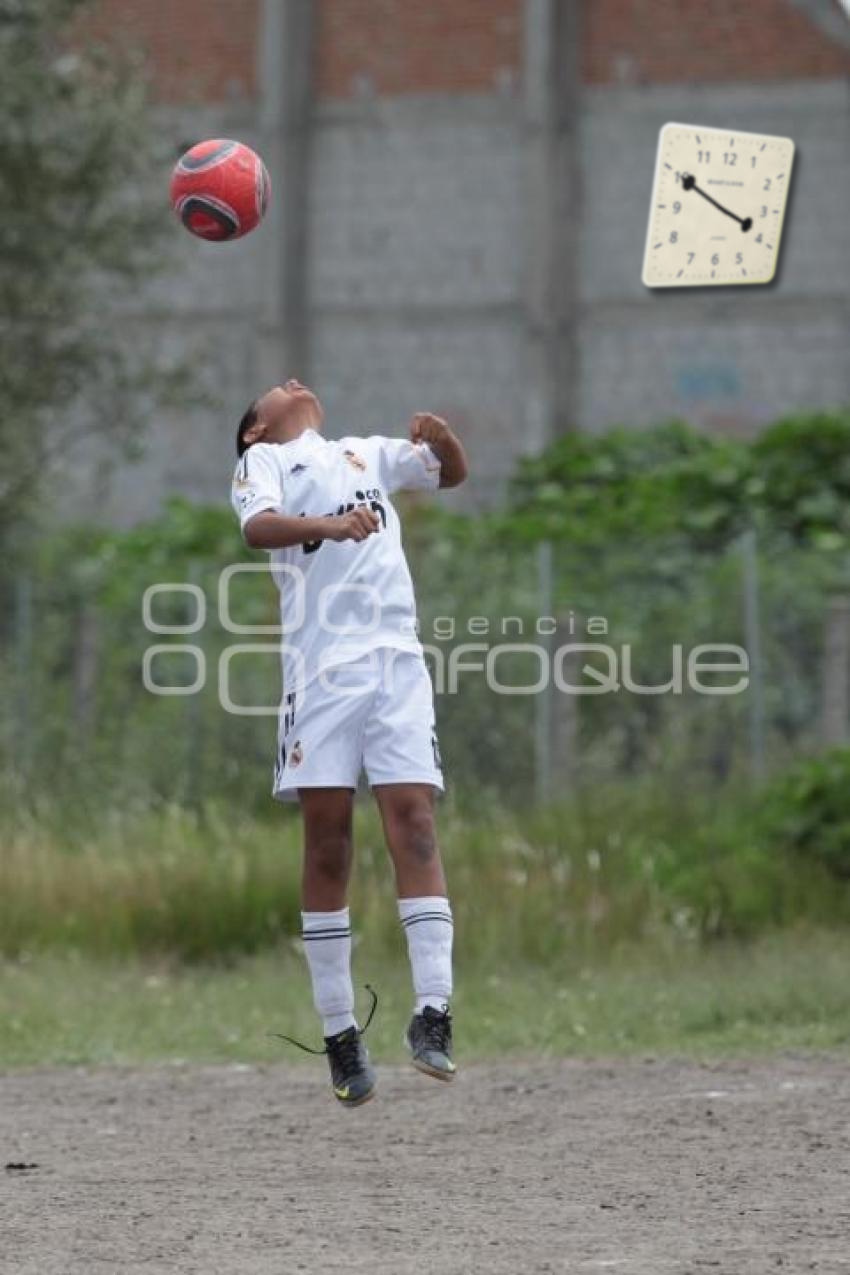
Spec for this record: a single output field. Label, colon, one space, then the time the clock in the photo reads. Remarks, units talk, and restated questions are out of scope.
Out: 3:50
